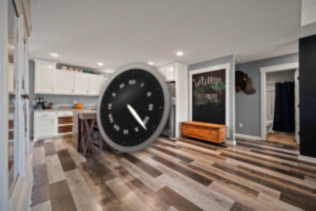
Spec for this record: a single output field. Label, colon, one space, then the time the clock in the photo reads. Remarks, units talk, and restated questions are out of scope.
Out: 4:22
